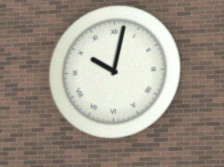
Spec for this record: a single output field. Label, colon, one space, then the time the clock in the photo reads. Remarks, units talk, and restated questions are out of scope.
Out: 10:02
